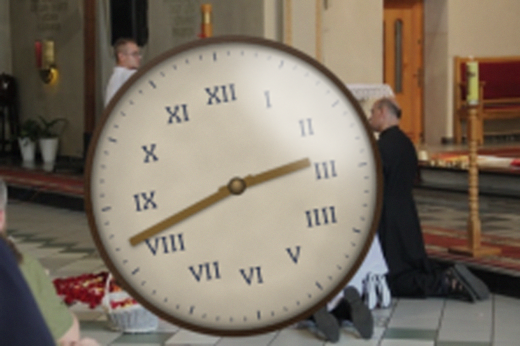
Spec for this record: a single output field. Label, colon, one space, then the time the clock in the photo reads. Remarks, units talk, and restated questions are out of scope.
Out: 2:42
